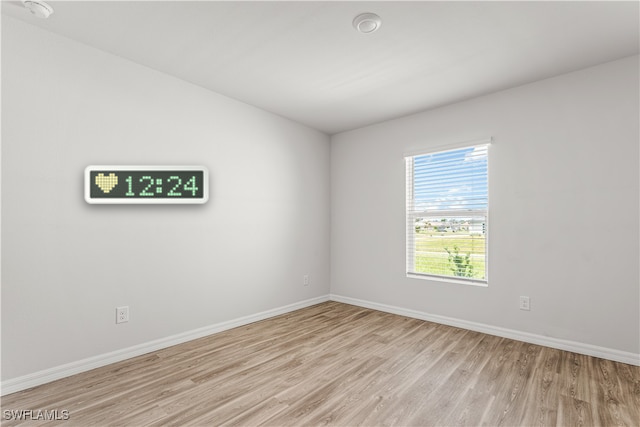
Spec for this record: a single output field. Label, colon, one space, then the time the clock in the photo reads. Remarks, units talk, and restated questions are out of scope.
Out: 12:24
